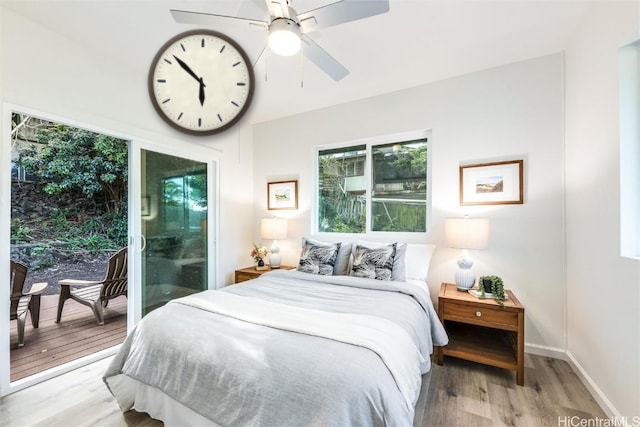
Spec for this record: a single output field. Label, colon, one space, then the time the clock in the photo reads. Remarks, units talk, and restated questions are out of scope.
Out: 5:52
